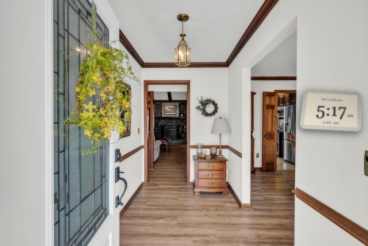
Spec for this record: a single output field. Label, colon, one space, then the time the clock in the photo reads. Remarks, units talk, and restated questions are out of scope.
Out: 5:17
